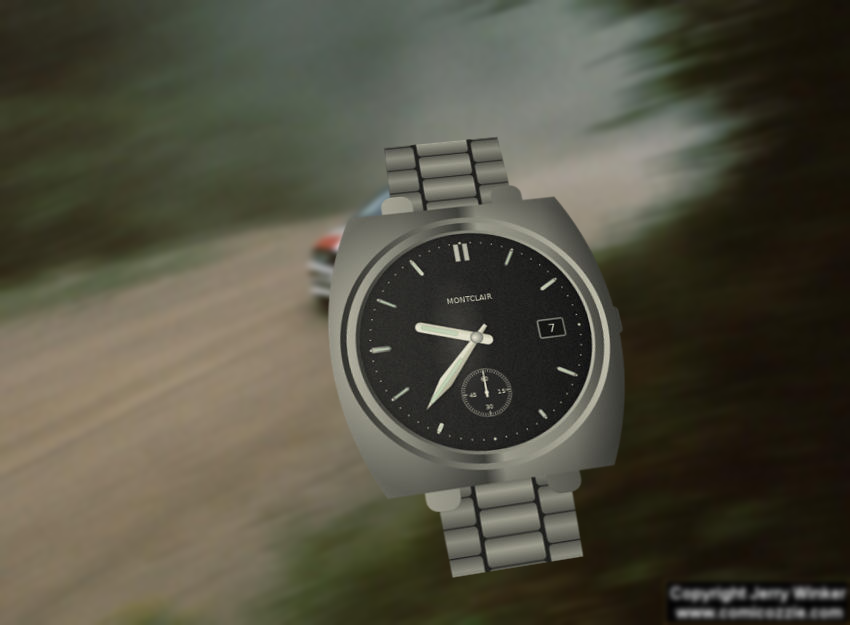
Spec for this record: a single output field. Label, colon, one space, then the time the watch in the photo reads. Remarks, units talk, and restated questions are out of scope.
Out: 9:37
